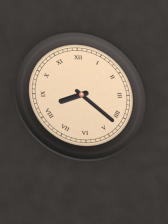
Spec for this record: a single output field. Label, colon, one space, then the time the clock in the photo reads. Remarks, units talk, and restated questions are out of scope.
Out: 8:22
